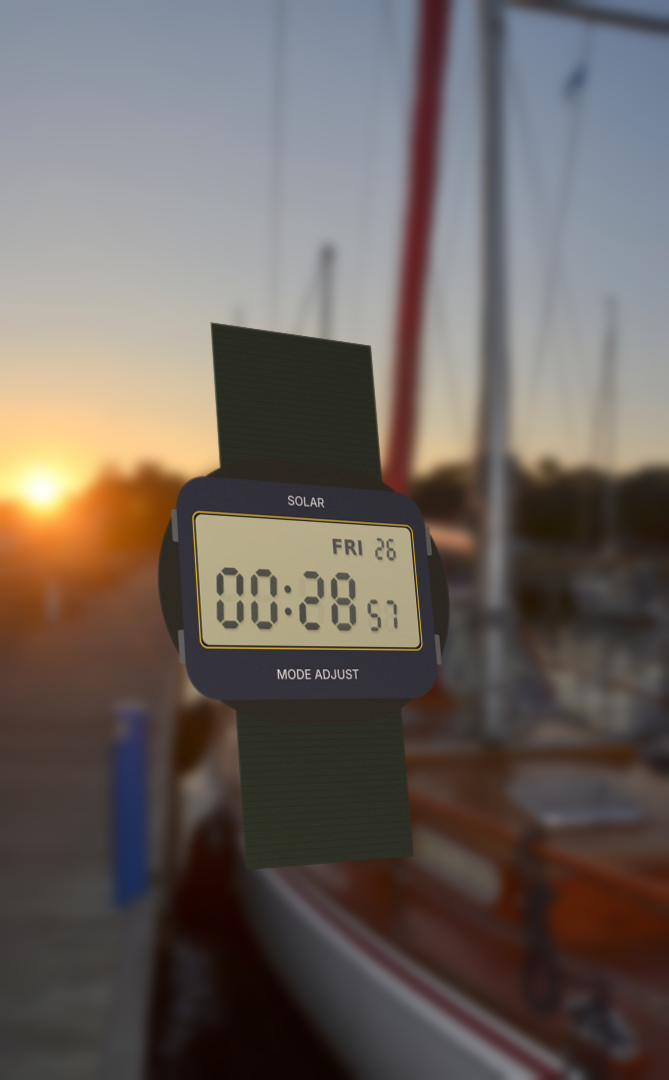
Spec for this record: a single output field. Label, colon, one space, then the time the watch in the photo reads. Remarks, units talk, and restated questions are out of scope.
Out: 0:28:57
